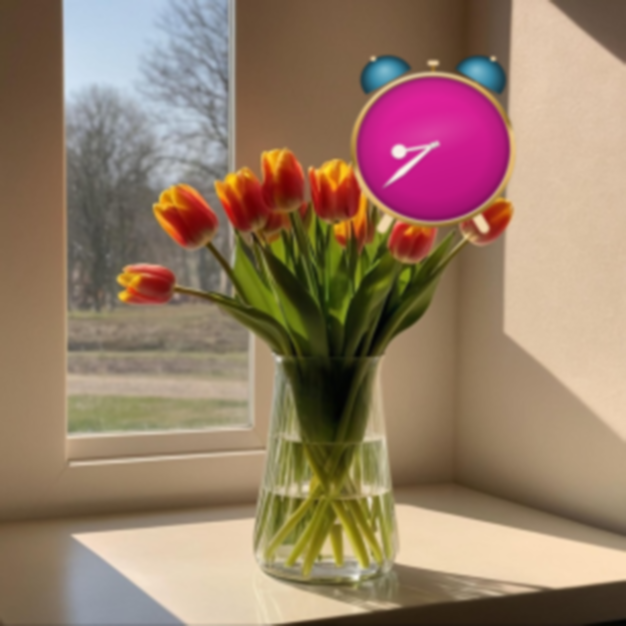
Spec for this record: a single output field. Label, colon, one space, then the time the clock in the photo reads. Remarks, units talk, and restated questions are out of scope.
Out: 8:38
